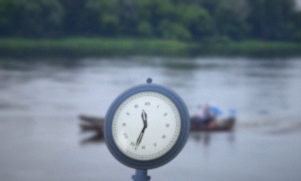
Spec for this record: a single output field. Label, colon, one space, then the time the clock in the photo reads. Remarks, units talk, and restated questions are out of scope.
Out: 11:33
